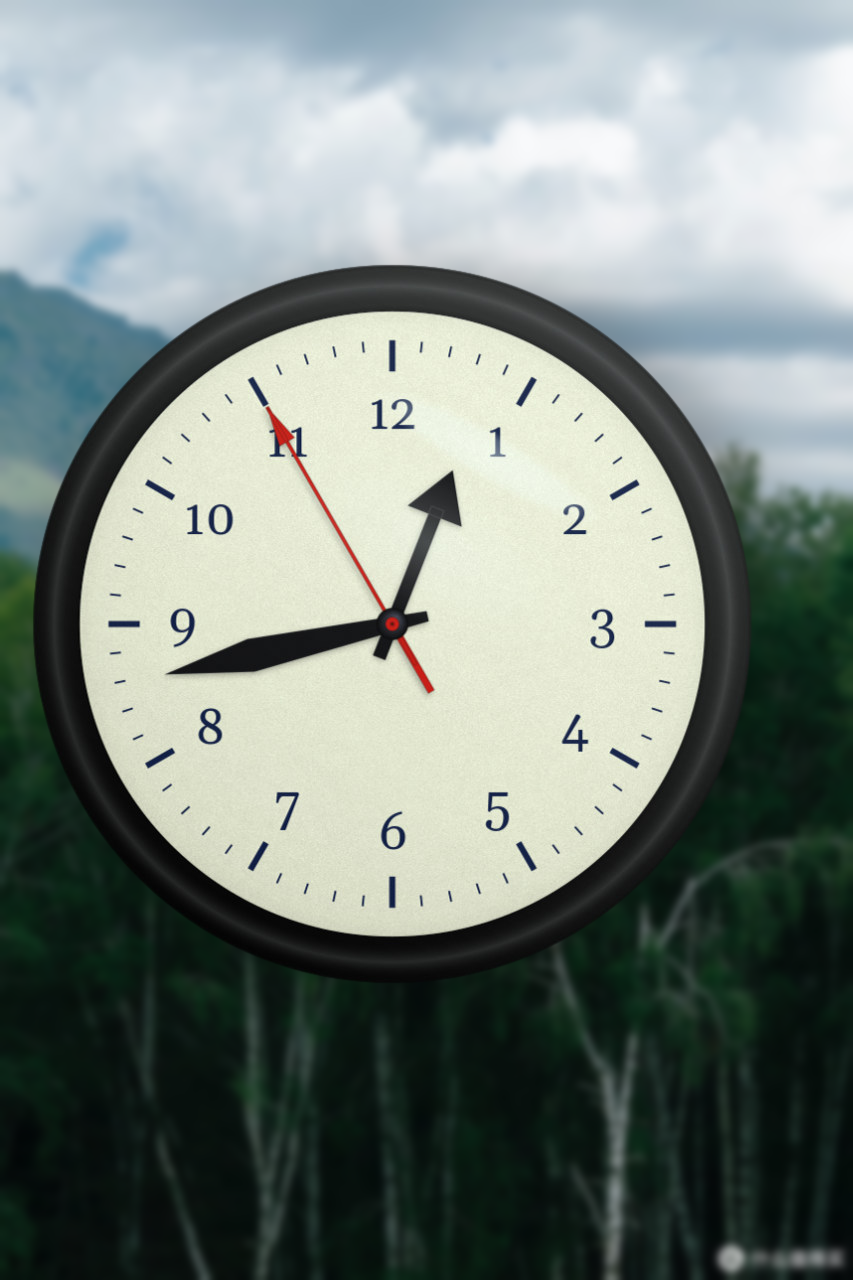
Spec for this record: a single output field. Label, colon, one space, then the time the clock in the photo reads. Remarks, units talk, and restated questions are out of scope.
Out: 12:42:55
